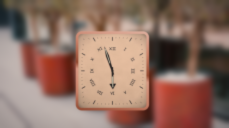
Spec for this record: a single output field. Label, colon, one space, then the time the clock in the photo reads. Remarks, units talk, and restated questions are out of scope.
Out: 5:57
